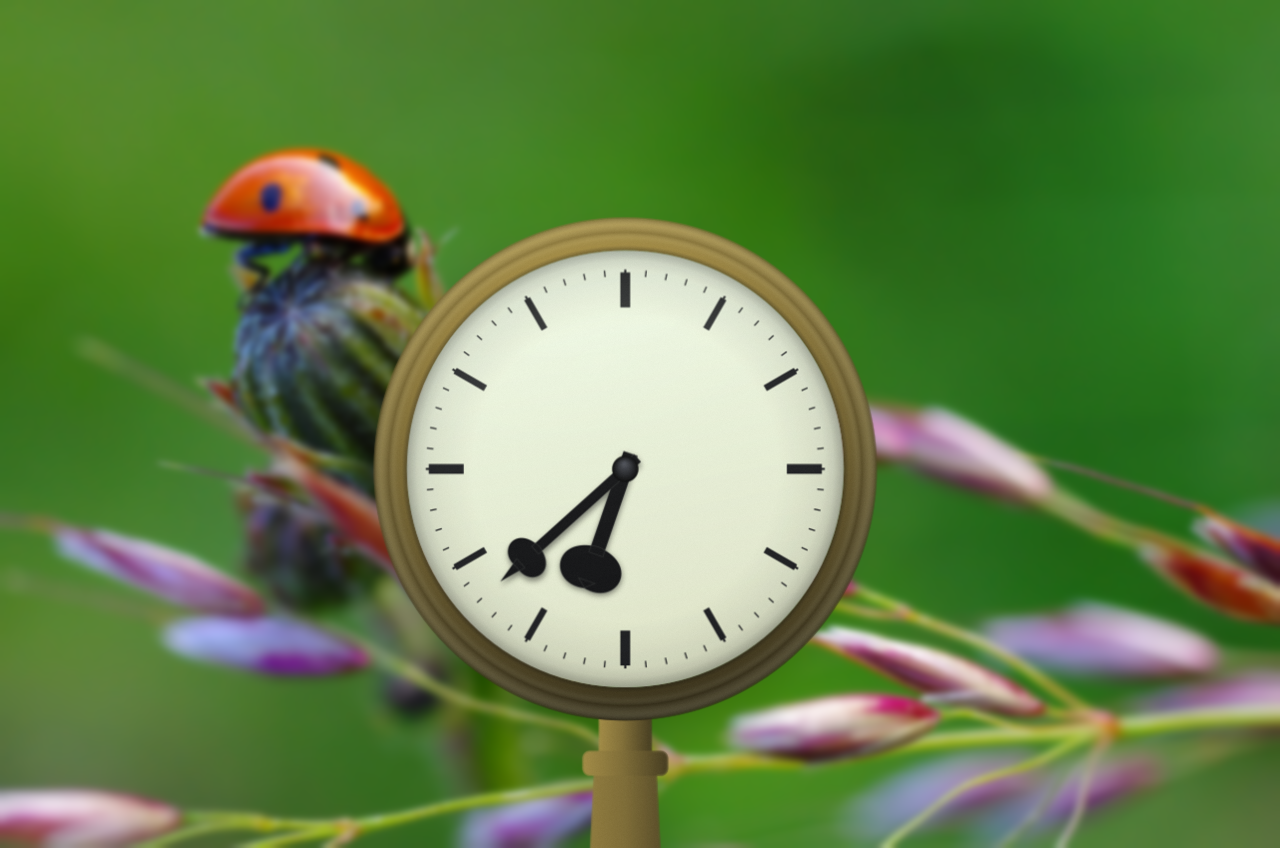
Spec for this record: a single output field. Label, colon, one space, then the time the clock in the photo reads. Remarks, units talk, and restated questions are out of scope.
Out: 6:38
